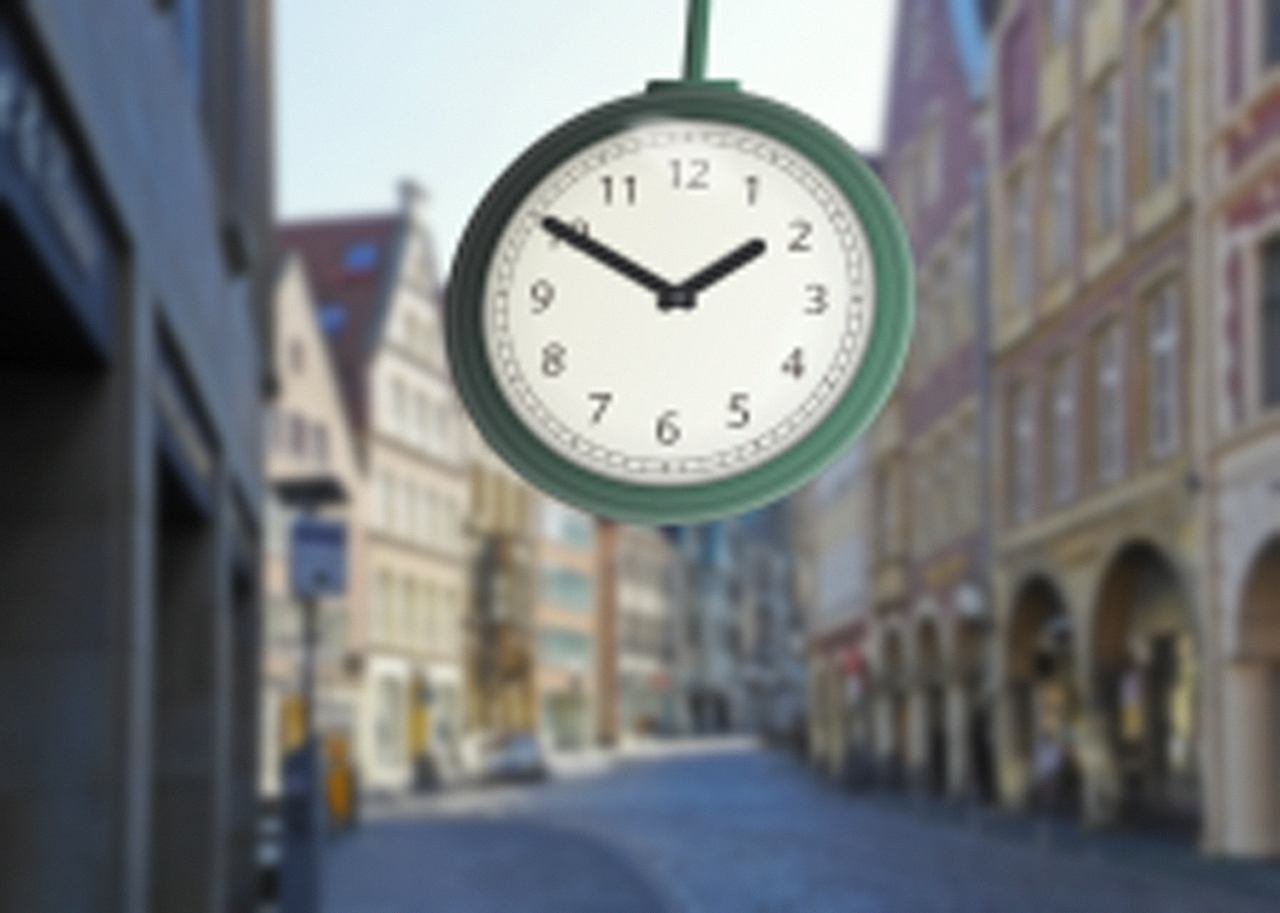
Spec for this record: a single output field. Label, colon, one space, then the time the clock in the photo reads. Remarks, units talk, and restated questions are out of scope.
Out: 1:50
